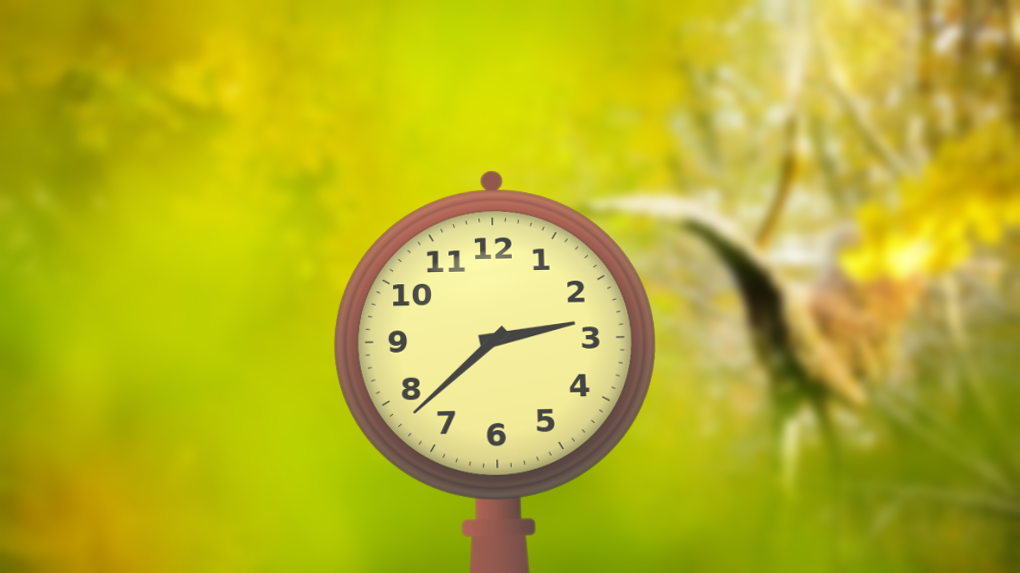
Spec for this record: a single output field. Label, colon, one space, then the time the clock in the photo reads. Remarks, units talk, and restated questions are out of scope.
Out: 2:38
